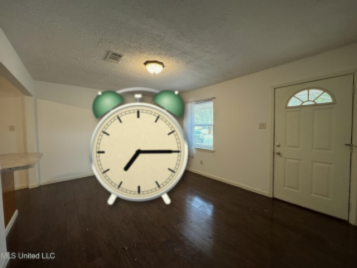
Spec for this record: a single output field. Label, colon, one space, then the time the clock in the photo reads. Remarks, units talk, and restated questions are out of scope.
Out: 7:15
